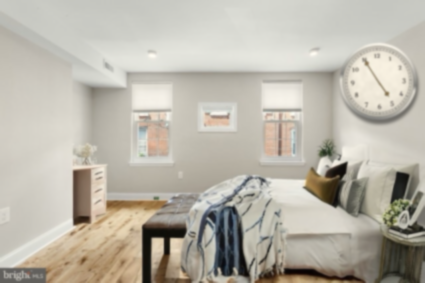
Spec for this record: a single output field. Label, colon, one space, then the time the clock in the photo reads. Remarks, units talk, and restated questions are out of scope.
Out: 4:55
